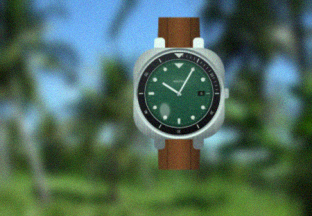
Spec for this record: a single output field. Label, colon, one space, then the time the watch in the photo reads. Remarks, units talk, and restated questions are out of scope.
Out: 10:05
